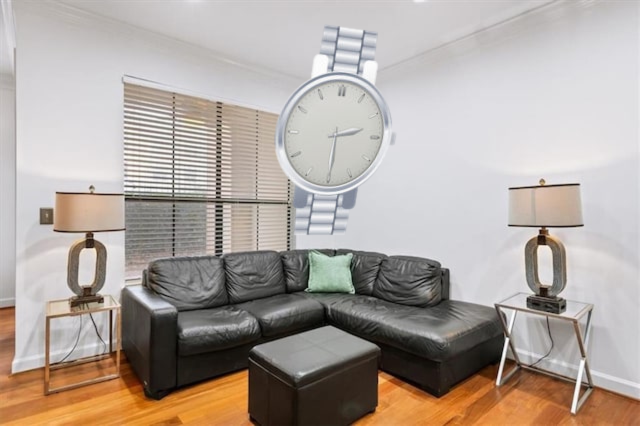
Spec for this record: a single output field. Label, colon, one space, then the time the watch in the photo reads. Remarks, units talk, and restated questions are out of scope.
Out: 2:30
